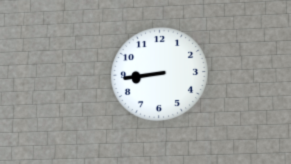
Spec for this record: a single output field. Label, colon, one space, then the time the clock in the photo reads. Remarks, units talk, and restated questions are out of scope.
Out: 8:44
